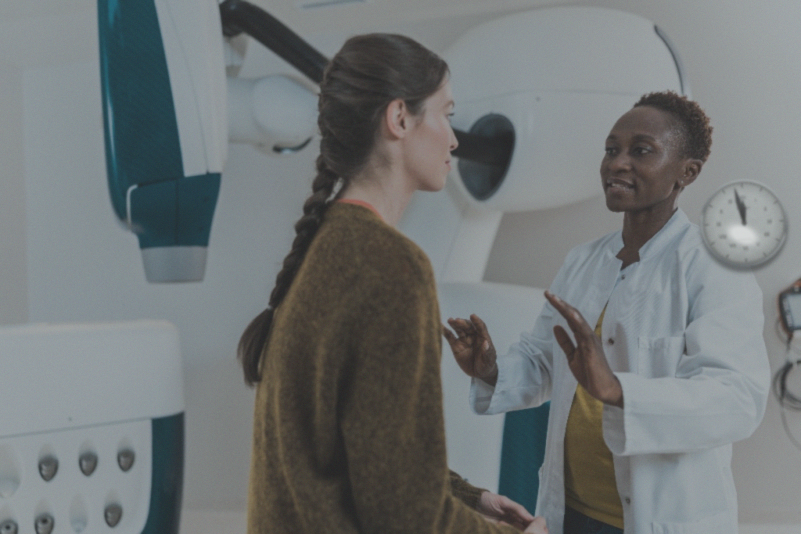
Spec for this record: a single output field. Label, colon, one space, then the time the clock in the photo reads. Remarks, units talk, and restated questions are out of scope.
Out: 11:58
